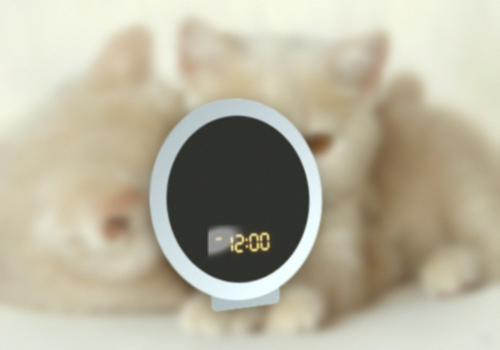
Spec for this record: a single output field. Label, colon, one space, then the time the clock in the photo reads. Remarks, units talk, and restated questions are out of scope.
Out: 12:00
